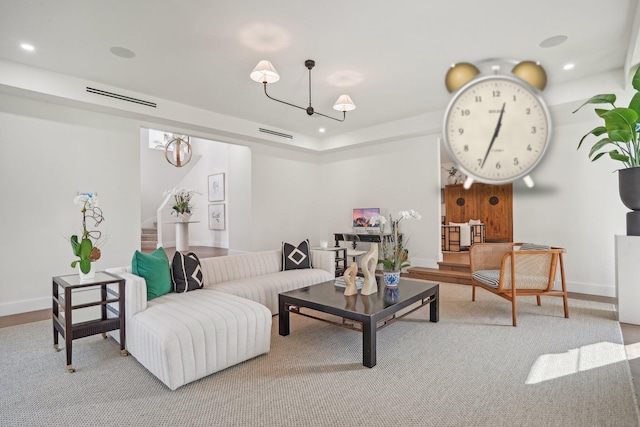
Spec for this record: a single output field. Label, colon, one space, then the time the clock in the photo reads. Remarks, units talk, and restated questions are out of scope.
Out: 12:34
